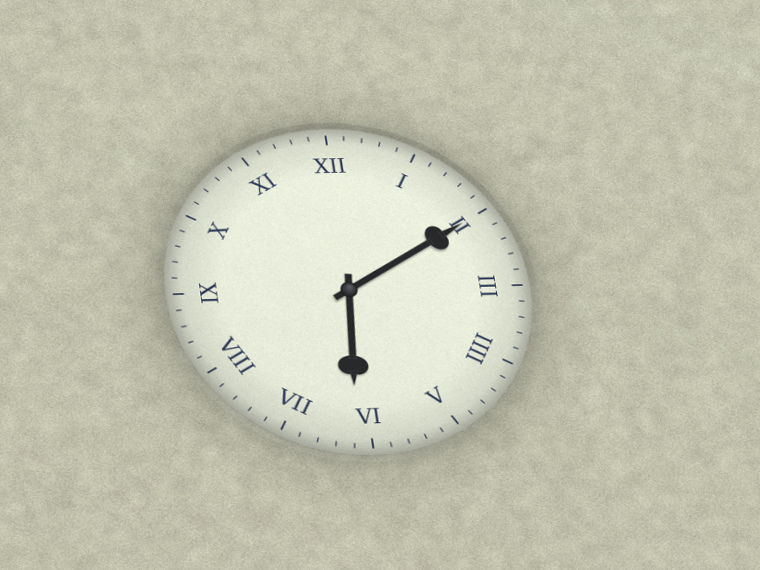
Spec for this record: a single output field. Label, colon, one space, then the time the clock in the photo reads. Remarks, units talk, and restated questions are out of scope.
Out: 6:10
